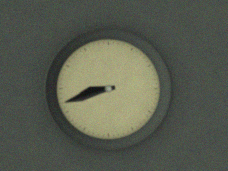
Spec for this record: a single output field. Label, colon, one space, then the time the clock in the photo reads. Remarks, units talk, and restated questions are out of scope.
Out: 8:42
